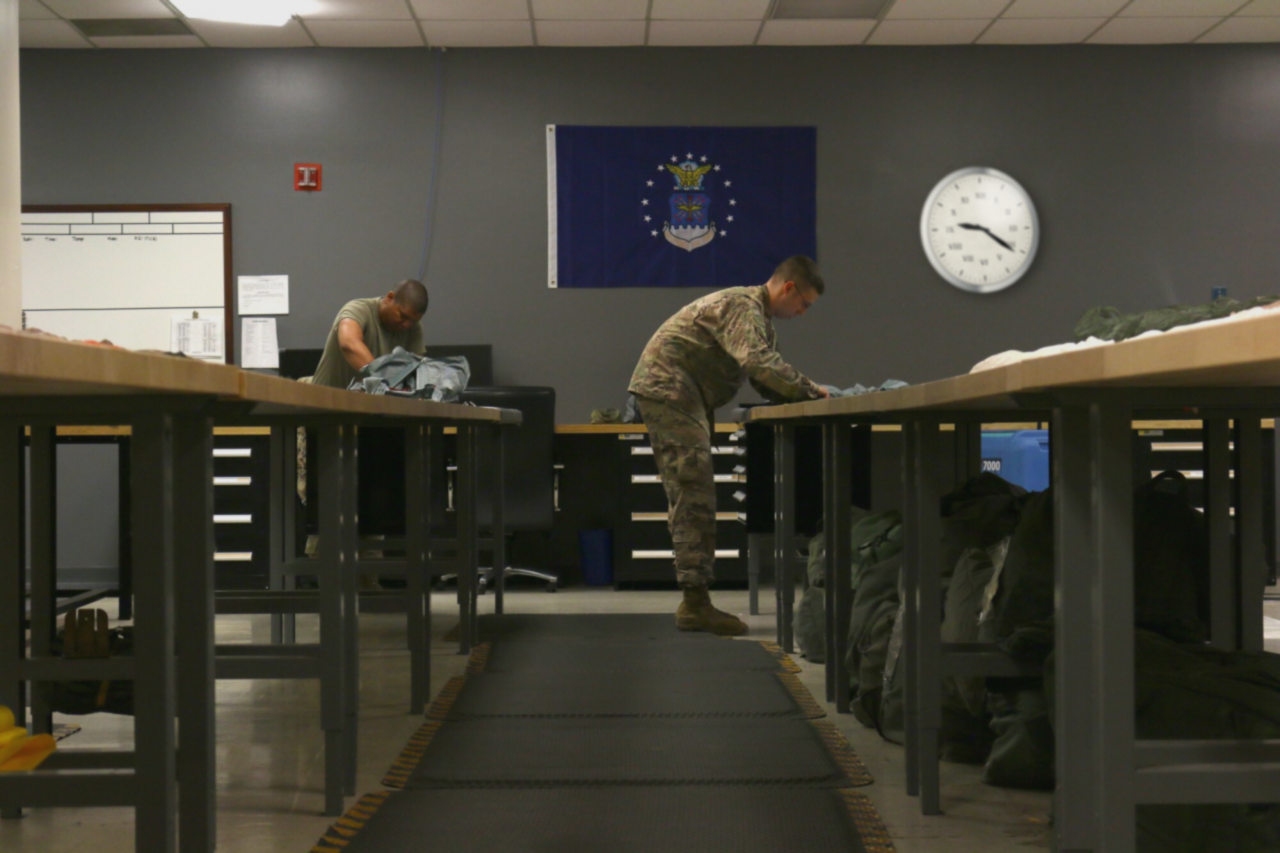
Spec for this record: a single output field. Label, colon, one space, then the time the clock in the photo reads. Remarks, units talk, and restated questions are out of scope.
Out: 9:21
